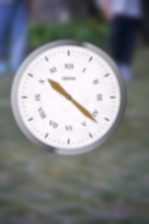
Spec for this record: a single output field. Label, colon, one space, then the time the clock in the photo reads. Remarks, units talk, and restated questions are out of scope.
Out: 10:22
